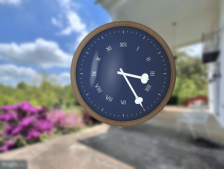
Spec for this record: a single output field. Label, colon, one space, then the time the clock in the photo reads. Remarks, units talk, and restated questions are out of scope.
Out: 3:25
